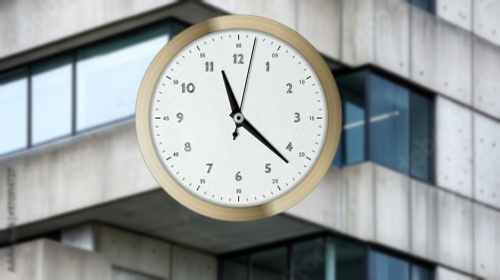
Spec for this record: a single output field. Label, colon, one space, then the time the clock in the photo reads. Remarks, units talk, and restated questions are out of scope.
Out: 11:22:02
